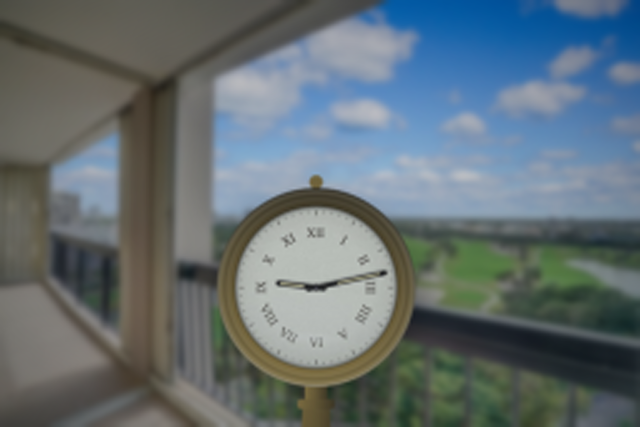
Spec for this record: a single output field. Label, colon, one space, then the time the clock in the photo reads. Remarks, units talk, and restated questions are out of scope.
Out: 9:13
